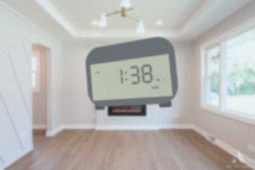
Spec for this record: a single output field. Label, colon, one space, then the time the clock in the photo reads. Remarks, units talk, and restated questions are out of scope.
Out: 1:38
